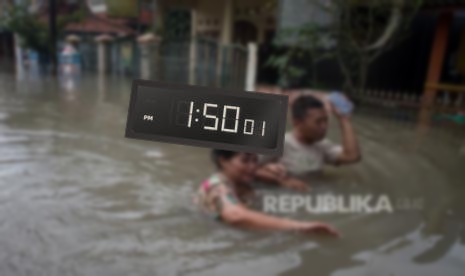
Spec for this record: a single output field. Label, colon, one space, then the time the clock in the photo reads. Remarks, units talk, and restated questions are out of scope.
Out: 1:50:01
